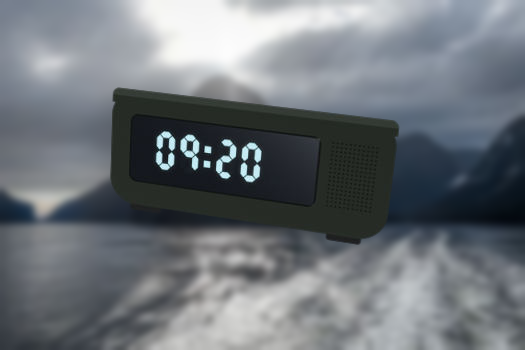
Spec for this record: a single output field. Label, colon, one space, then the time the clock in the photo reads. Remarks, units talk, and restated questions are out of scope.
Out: 9:20
